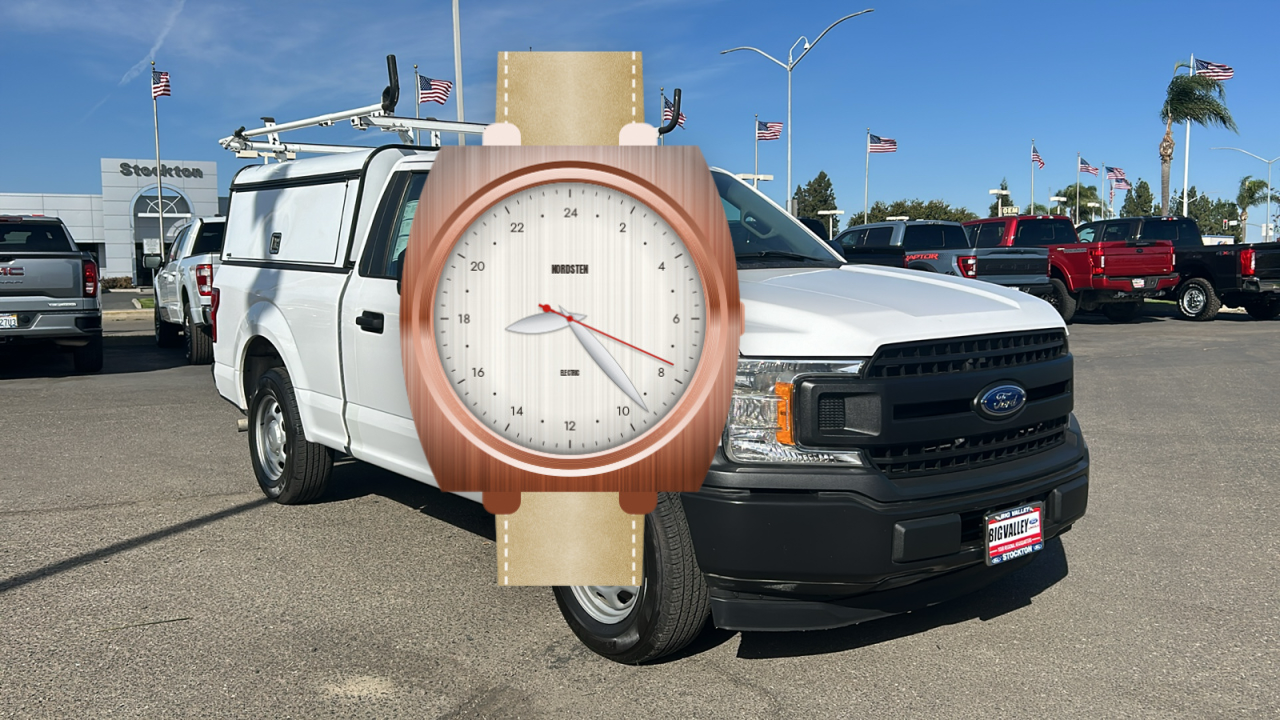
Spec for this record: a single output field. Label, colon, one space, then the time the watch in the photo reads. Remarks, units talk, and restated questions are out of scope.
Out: 17:23:19
